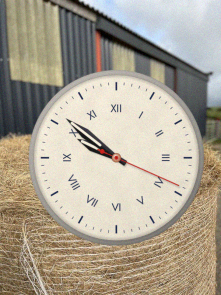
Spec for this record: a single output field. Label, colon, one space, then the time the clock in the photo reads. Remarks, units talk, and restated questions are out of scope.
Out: 9:51:19
